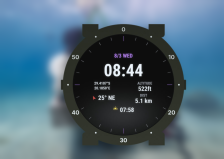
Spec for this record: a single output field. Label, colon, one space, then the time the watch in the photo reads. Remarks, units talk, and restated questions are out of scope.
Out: 8:44
